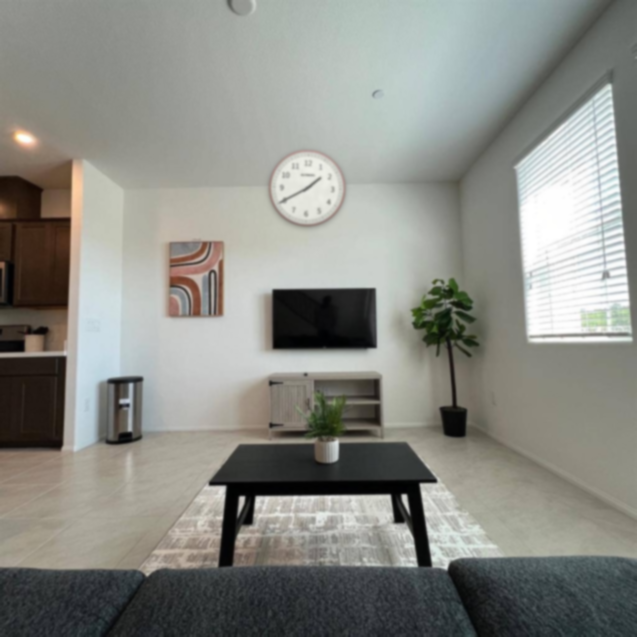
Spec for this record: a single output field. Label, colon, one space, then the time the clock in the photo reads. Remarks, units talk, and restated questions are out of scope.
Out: 1:40
